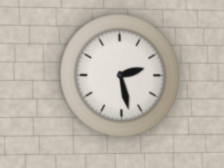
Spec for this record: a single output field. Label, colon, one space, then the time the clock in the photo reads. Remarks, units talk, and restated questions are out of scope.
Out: 2:28
